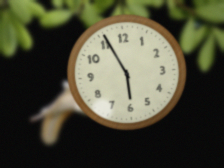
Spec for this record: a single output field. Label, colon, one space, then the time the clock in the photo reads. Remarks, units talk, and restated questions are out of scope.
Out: 5:56
